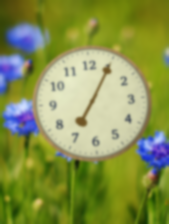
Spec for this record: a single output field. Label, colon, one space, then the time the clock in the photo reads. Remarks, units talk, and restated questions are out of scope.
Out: 7:05
